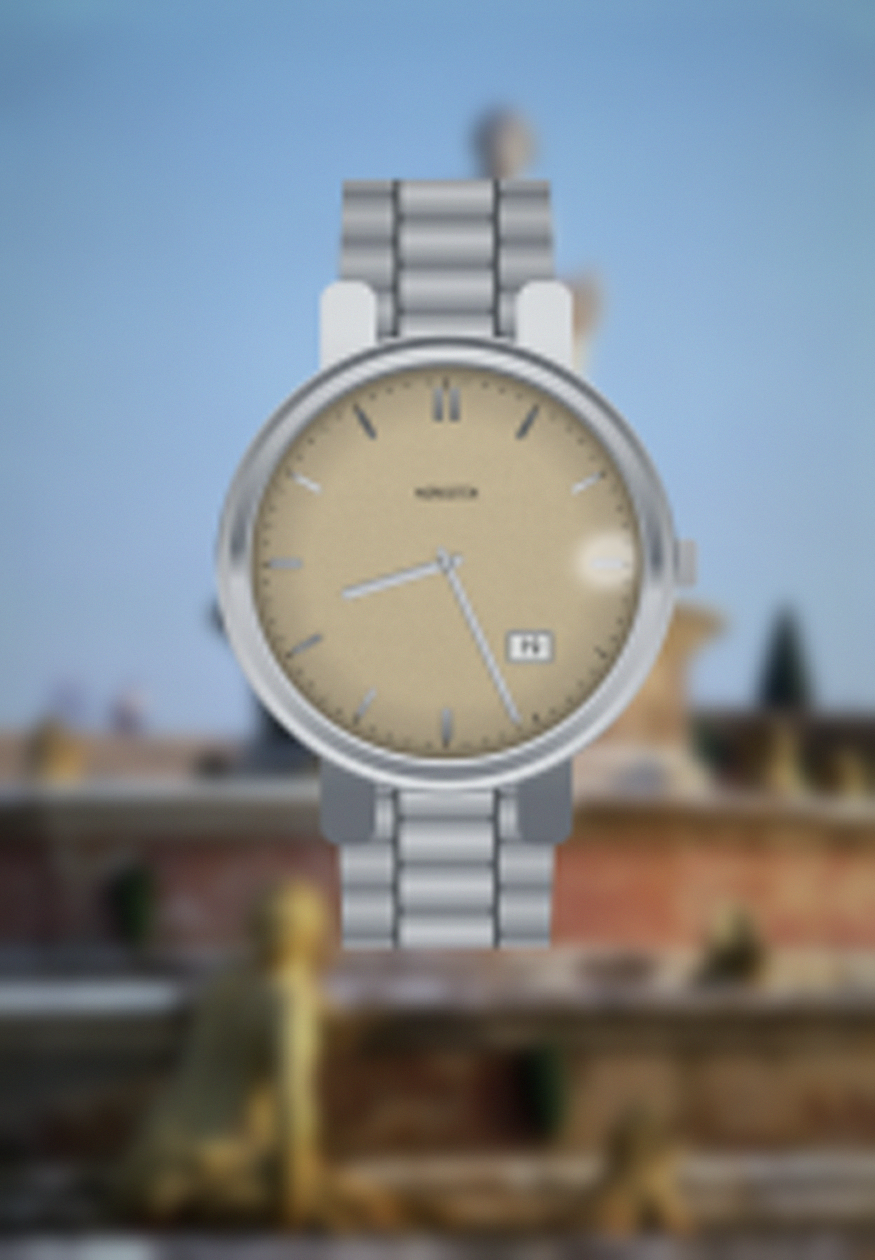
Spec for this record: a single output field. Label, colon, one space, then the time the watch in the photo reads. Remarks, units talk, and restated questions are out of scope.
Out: 8:26
